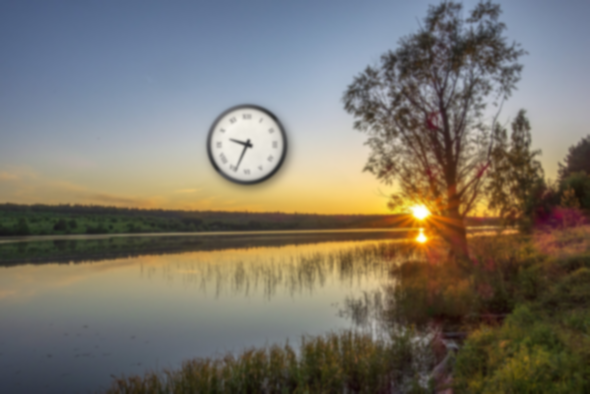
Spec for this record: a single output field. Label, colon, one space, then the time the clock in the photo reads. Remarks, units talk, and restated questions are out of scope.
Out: 9:34
